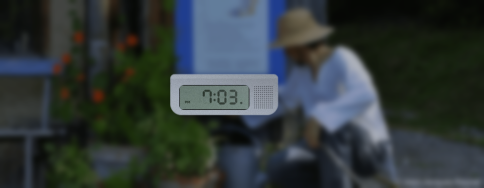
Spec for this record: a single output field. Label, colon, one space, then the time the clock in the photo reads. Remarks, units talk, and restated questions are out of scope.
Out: 7:03
